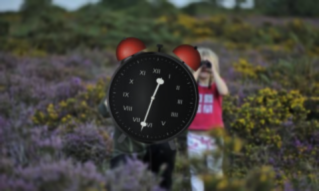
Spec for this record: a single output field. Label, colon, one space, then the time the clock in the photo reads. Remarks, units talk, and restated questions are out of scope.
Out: 12:32
